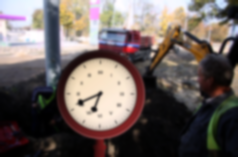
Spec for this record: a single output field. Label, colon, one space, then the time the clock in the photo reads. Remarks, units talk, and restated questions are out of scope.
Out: 6:41
